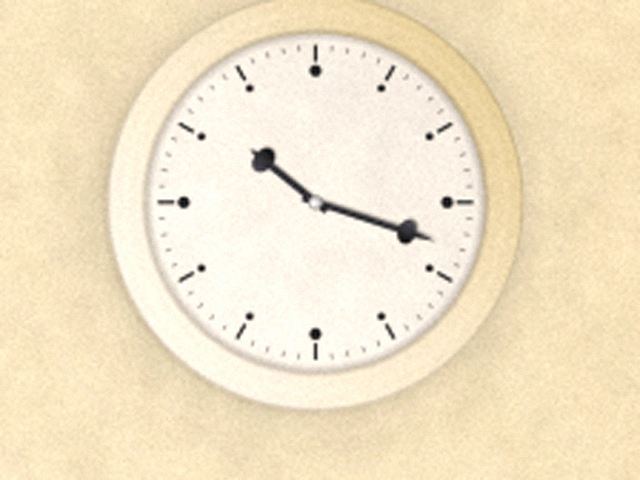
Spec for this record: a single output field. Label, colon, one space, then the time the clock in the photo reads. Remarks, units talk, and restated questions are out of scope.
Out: 10:18
